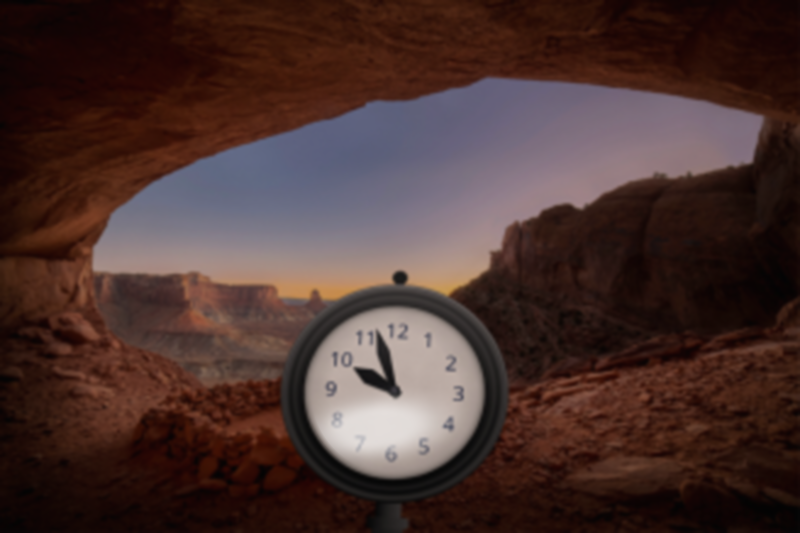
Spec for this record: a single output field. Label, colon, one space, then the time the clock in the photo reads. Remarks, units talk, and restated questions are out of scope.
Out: 9:57
